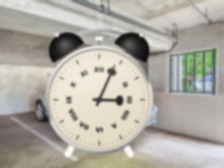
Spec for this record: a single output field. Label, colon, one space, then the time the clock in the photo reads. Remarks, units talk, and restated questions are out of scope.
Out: 3:04
